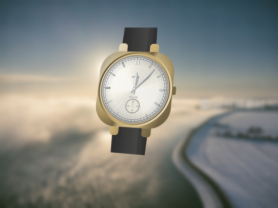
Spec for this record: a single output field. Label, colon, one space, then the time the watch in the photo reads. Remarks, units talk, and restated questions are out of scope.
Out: 12:07
